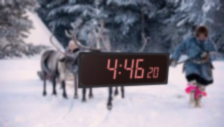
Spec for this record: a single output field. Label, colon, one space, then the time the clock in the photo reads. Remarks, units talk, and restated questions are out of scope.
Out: 4:46:20
